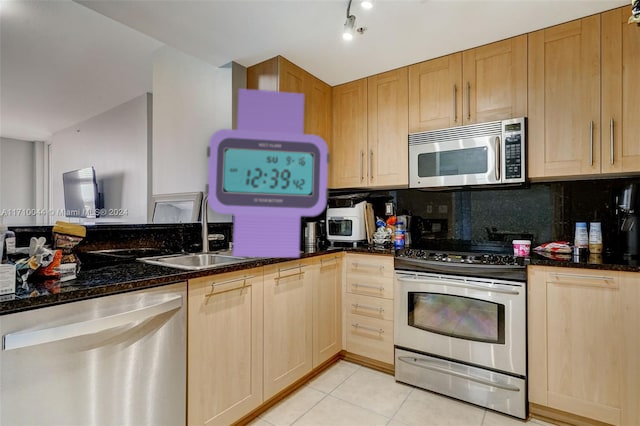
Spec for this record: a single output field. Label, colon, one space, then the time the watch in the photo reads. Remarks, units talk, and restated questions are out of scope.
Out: 12:39:42
